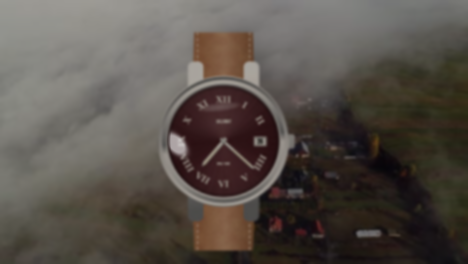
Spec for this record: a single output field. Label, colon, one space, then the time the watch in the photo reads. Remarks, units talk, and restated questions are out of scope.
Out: 7:22
